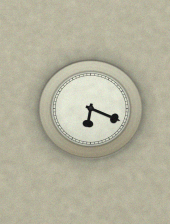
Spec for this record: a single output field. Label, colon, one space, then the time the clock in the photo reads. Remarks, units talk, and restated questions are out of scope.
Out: 6:19
